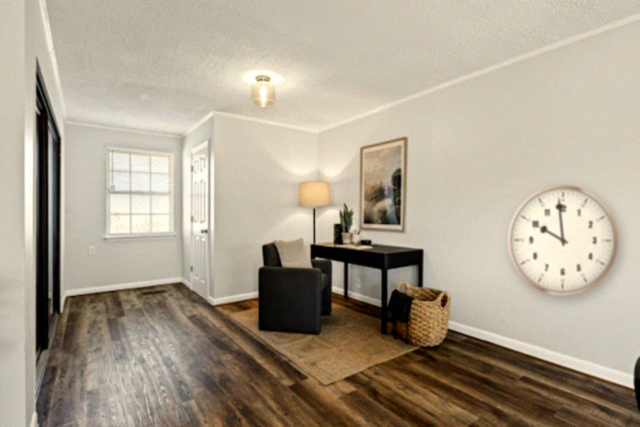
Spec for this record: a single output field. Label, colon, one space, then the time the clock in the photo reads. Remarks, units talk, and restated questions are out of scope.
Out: 9:59
